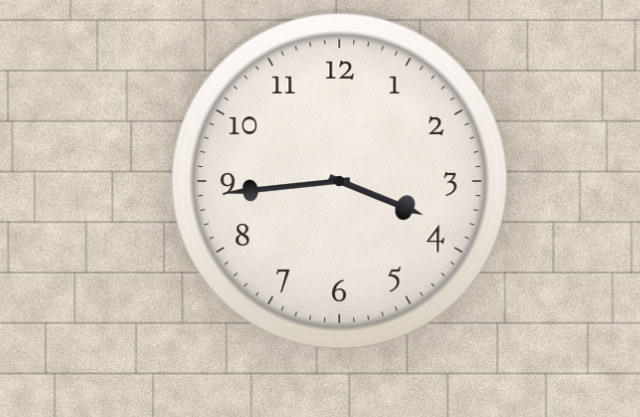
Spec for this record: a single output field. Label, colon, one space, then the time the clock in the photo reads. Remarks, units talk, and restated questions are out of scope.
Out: 3:44
